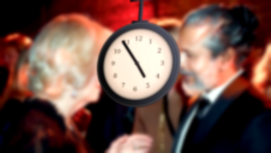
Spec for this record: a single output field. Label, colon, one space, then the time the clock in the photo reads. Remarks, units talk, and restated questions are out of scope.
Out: 4:54
